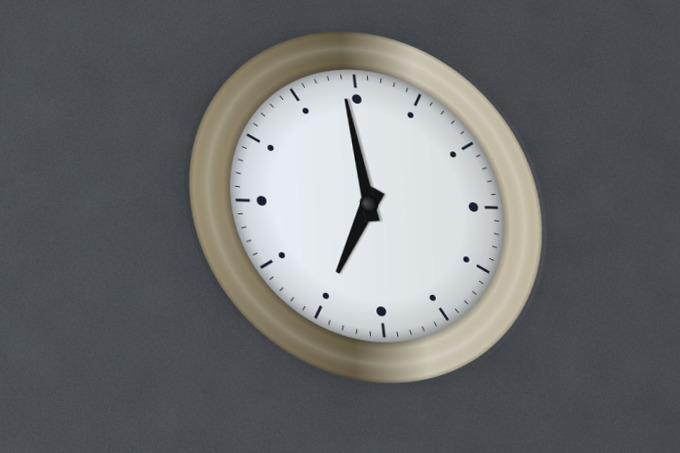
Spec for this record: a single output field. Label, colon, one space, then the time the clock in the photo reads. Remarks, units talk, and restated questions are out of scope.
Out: 6:59
